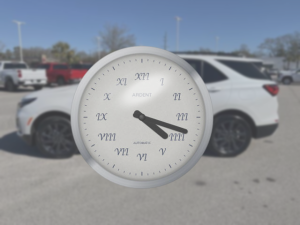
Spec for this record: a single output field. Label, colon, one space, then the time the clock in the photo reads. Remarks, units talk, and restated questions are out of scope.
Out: 4:18
